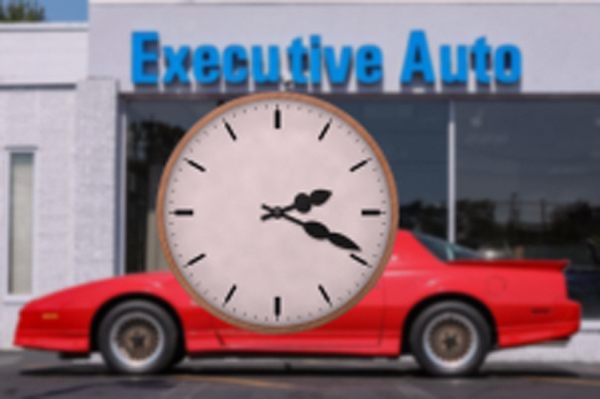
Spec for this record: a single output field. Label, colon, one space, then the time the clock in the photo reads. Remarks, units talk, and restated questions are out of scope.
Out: 2:19
